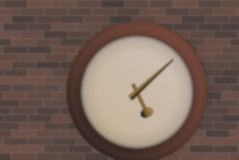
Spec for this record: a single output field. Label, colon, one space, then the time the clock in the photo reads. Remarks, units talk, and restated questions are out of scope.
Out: 5:08
